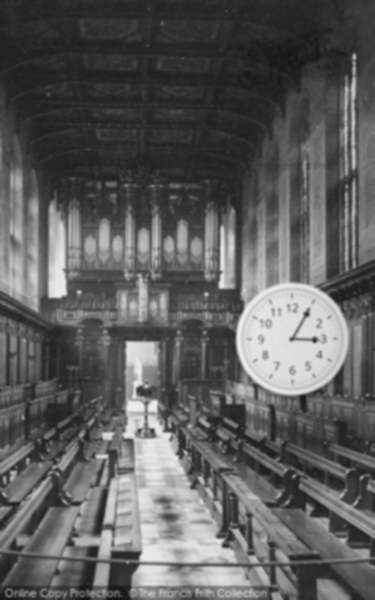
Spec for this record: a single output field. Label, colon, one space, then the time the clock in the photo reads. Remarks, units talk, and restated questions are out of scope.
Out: 3:05
